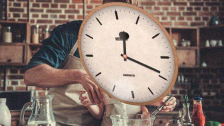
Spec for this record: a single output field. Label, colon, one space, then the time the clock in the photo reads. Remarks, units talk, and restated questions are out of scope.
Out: 12:19
